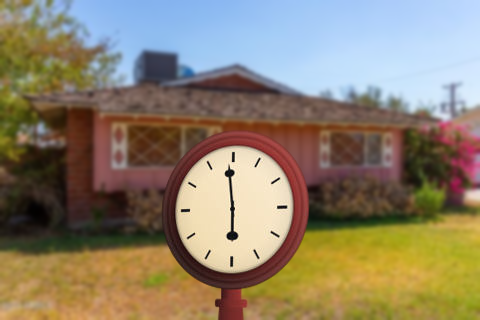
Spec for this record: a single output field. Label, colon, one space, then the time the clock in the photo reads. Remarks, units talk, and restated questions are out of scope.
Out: 5:59
